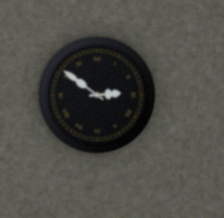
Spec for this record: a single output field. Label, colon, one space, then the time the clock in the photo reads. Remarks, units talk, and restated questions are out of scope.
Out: 2:51
